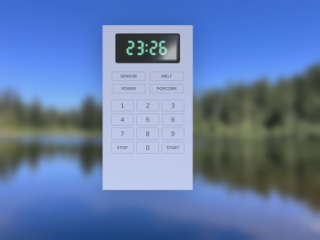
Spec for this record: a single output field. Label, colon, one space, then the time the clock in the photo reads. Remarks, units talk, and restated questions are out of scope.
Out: 23:26
